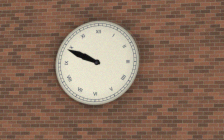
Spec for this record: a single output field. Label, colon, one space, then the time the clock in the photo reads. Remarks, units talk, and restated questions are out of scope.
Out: 9:49
